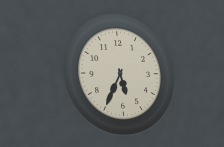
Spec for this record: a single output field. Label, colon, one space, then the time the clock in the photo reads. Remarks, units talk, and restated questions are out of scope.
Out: 5:35
